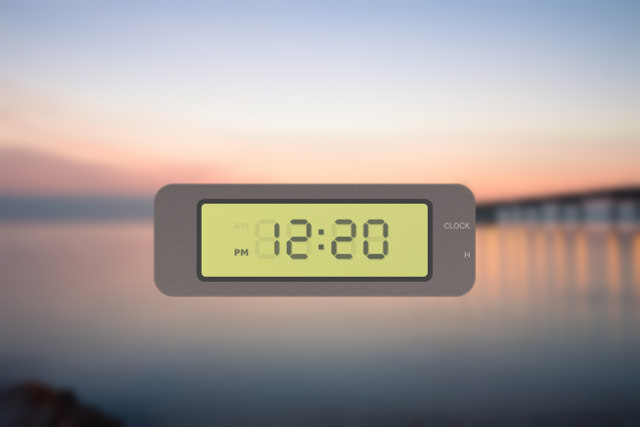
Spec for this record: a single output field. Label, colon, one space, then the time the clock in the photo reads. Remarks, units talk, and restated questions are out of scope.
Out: 12:20
